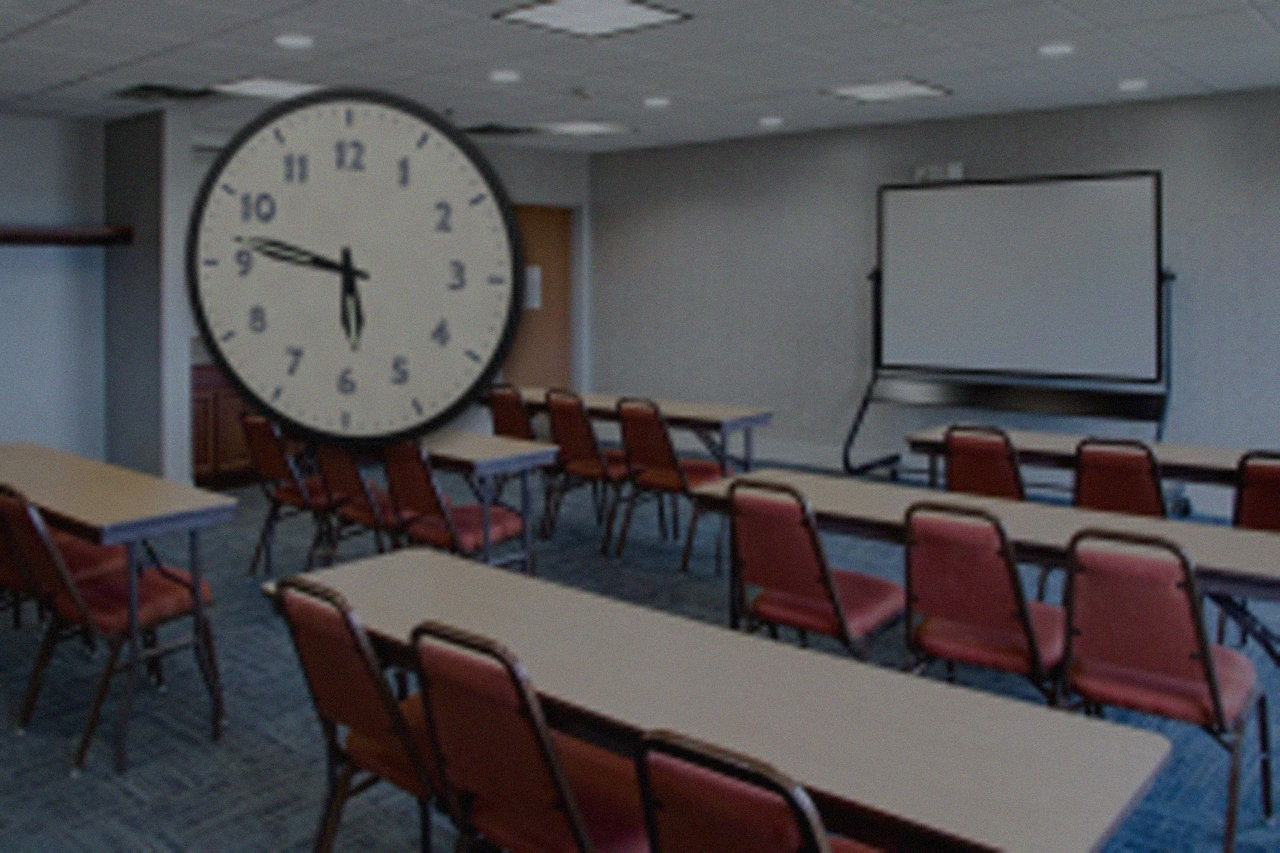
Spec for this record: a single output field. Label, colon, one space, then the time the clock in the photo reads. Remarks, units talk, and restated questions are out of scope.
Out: 5:47
